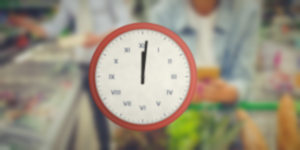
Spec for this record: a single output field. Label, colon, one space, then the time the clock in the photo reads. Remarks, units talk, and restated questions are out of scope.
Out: 12:01
